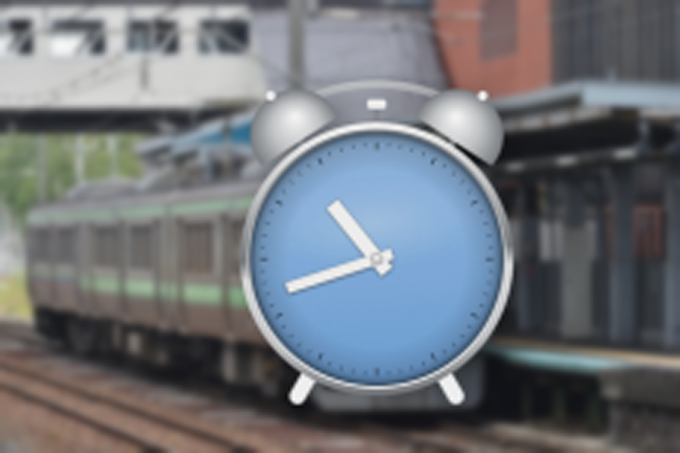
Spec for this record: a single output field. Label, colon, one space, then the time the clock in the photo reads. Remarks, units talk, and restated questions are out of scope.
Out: 10:42
